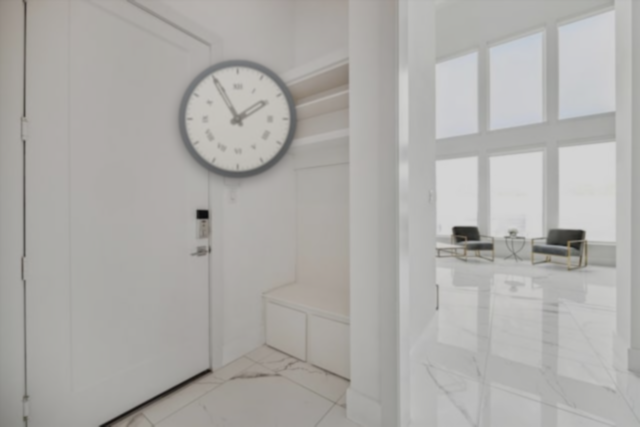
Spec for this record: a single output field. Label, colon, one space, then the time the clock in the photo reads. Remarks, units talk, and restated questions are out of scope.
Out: 1:55
